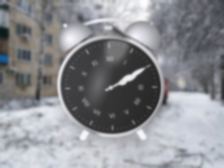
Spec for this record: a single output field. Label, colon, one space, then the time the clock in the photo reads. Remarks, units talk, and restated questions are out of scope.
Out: 2:10
